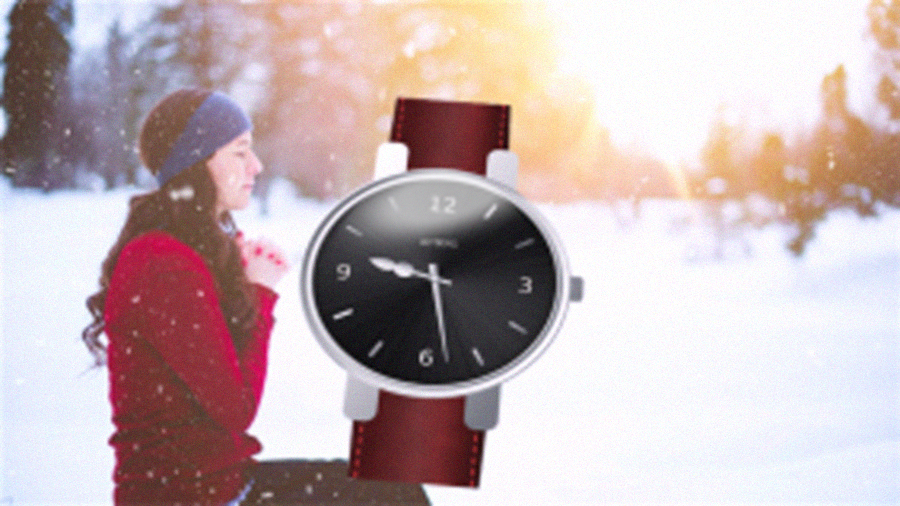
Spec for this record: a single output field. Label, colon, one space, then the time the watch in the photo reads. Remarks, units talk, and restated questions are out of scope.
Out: 9:28
